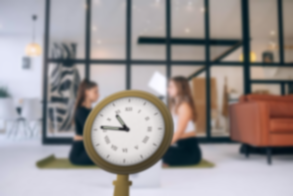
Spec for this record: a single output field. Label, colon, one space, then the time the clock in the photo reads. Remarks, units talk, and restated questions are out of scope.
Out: 10:46
